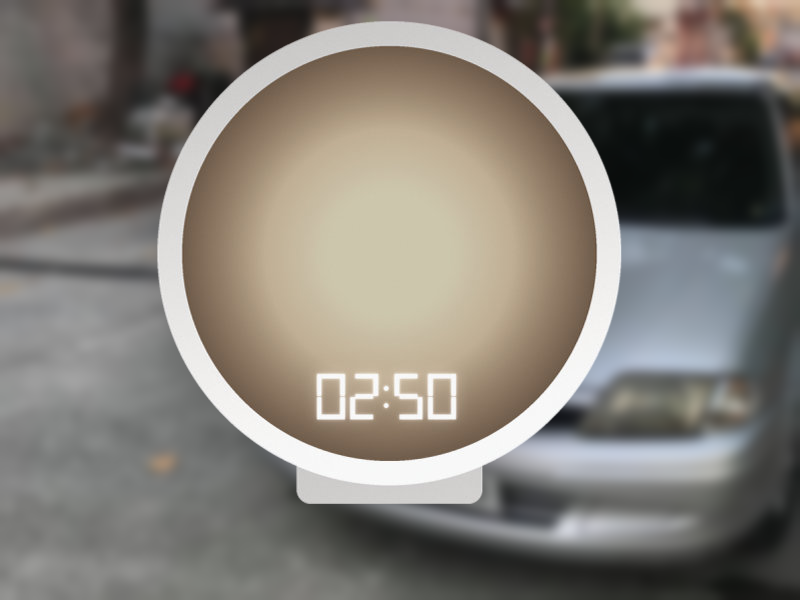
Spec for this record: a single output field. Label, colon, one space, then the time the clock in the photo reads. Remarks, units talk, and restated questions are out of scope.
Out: 2:50
